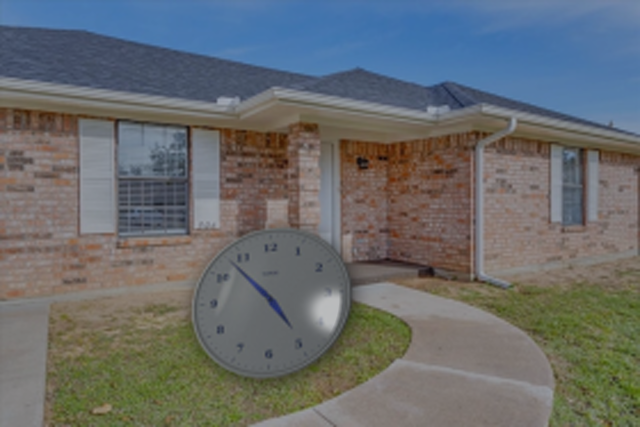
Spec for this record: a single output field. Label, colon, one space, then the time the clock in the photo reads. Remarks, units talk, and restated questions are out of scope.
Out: 4:53
